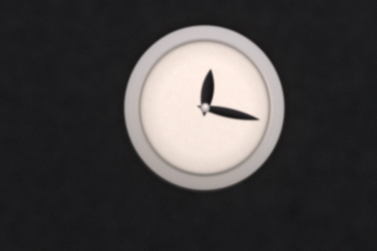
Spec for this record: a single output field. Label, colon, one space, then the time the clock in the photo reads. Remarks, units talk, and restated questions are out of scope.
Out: 12:17
